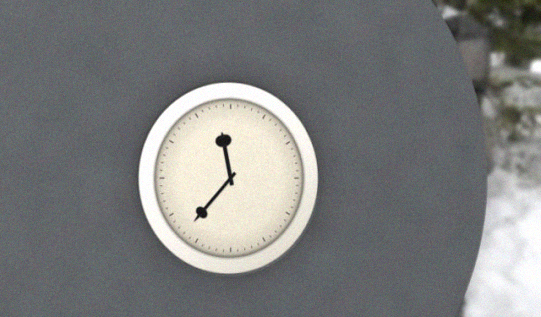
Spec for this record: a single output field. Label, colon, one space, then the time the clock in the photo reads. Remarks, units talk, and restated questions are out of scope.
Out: 11:37
